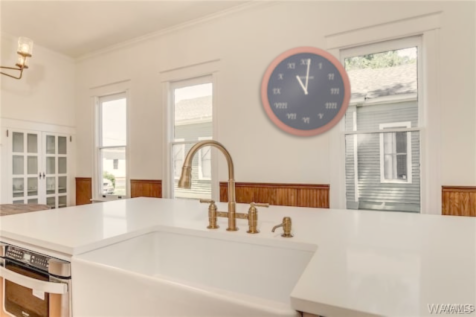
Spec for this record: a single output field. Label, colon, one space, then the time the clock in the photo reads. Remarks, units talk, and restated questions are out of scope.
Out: 11:01
